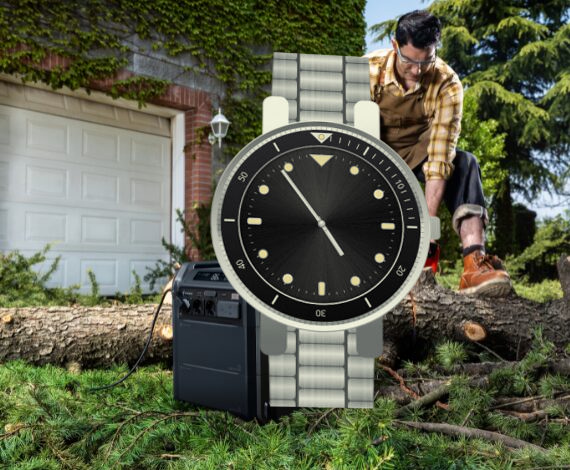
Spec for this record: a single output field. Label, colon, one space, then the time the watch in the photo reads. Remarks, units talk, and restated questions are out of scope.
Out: 4:54
